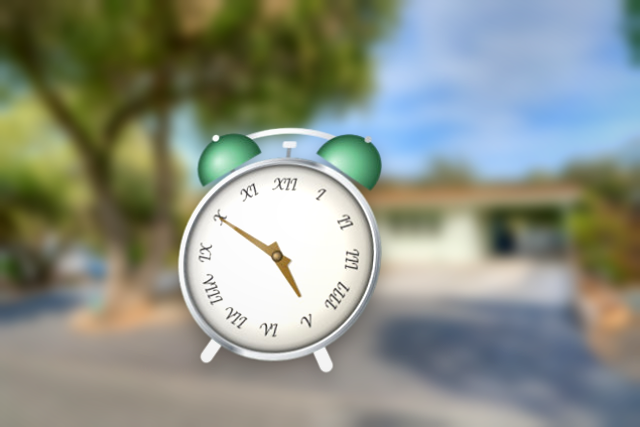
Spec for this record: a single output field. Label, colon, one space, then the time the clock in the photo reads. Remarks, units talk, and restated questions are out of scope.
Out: 4:50
